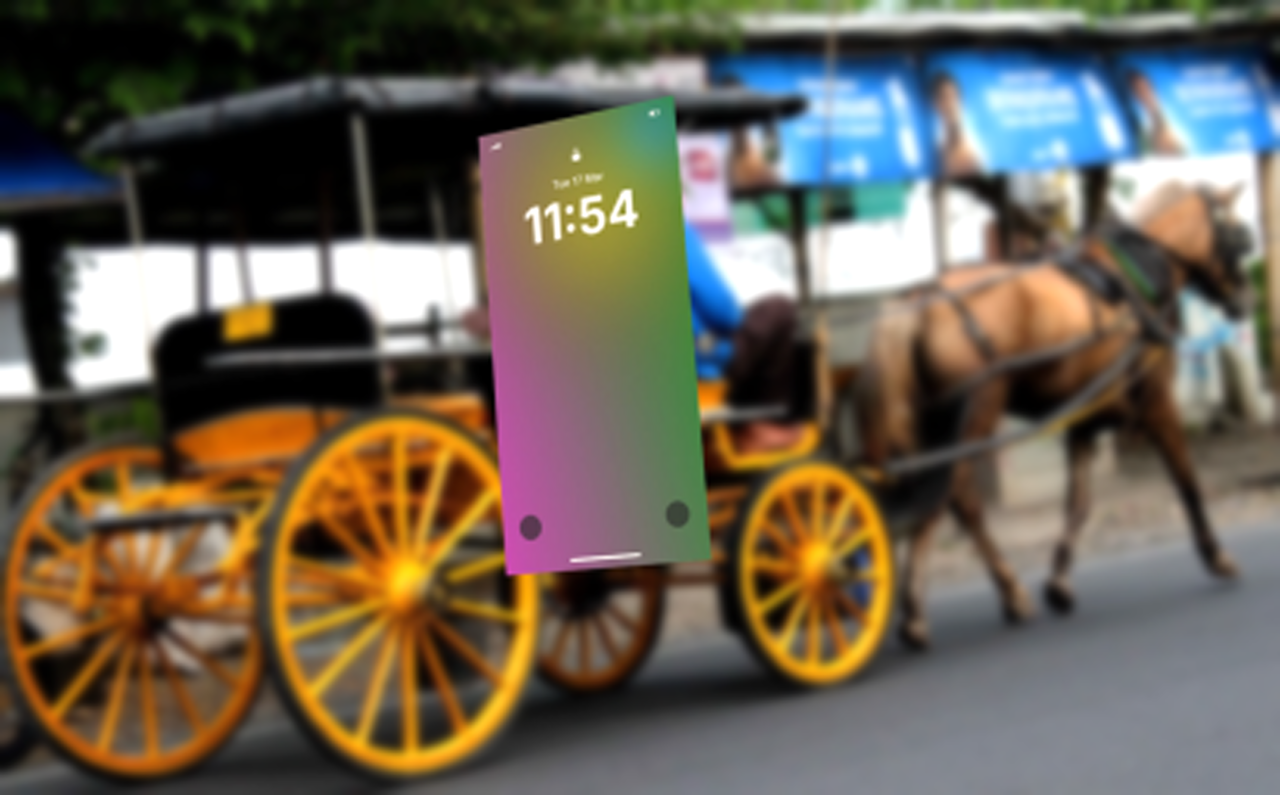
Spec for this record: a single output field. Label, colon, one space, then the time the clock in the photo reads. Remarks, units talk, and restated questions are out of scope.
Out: 11:54
